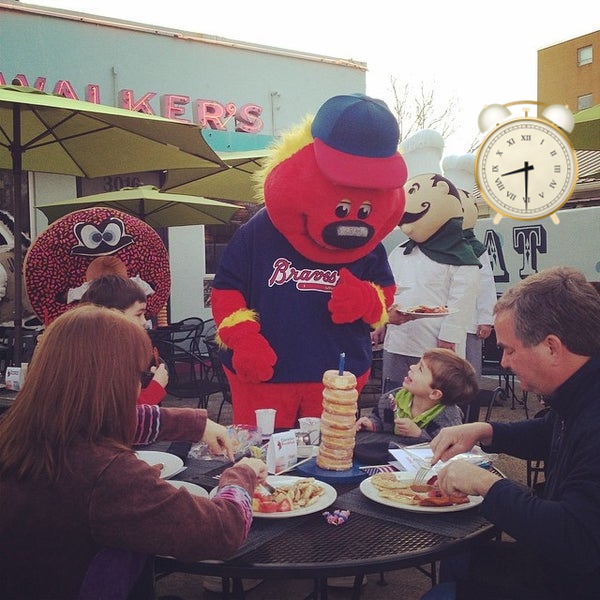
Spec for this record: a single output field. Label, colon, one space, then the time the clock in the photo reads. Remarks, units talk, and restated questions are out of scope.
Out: 8:30
